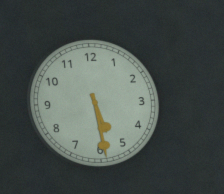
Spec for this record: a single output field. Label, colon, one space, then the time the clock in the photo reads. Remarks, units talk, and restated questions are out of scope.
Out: 5:29
